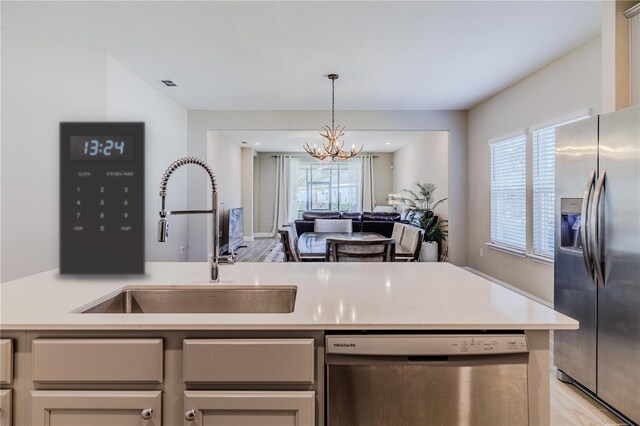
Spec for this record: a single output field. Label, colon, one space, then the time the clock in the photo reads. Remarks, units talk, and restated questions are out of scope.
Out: 13:24
